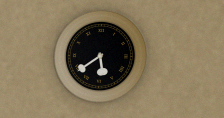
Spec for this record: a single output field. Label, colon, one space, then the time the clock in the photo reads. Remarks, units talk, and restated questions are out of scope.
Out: 5:39
